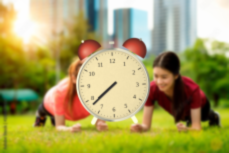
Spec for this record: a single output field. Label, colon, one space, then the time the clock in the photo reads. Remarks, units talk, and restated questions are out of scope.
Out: 7:38
